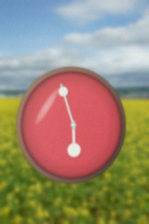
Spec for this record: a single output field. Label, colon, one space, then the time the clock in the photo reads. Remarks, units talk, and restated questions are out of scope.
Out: 5:57
